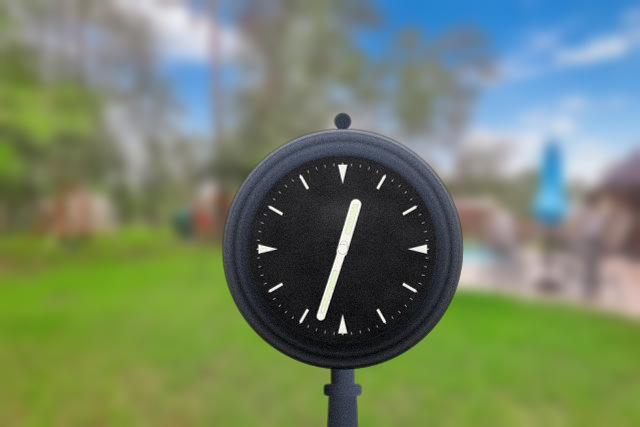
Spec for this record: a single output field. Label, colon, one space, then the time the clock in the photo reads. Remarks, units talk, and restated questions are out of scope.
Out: 12:33
